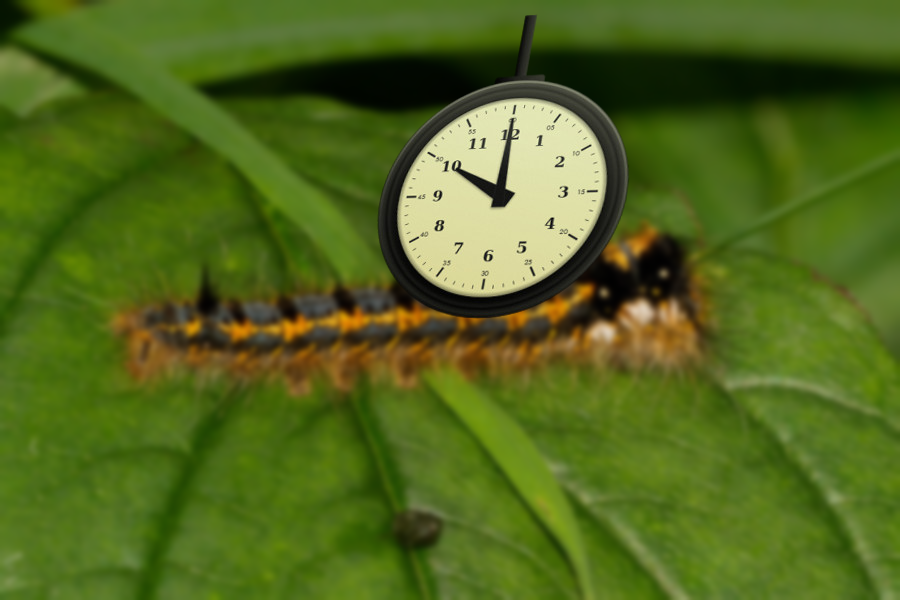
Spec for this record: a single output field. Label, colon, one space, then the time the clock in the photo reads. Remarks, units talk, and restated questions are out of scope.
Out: 10:00
